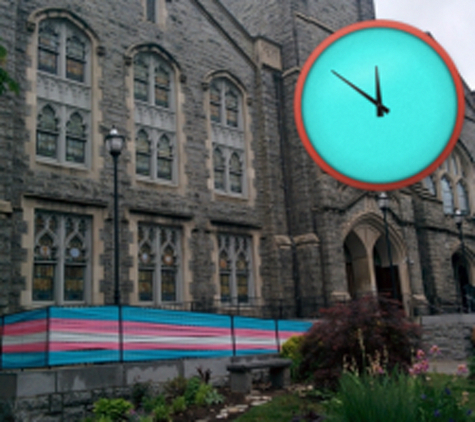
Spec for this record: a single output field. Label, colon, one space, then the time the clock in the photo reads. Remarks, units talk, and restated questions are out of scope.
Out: 11:51
